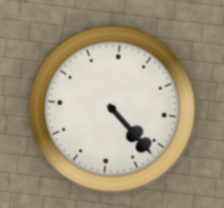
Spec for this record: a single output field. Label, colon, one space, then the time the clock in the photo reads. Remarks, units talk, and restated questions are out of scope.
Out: 4:22
